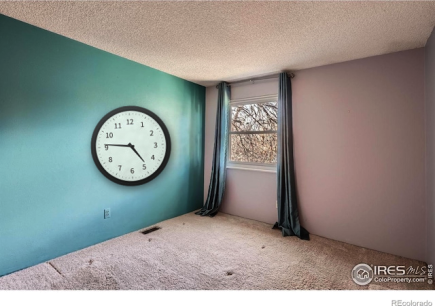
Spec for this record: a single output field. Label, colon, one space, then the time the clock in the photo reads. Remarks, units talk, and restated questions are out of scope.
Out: 4:46
